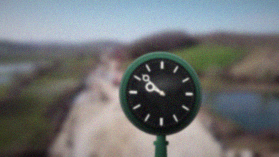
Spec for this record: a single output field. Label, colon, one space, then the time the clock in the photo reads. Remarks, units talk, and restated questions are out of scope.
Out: 9:52
